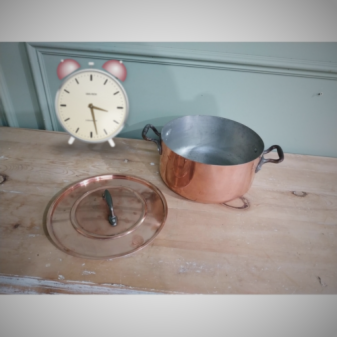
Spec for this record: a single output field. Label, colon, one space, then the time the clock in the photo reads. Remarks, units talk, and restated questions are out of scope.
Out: 3:28
